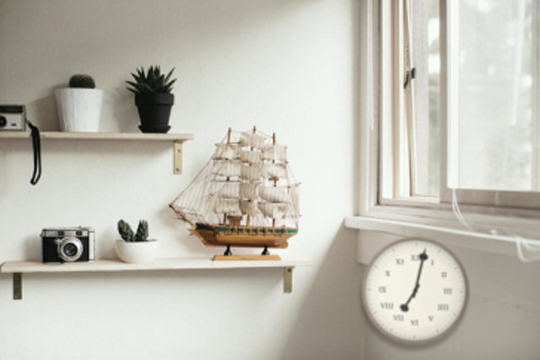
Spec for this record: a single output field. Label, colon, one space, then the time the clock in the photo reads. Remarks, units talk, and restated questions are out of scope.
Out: 7:02
